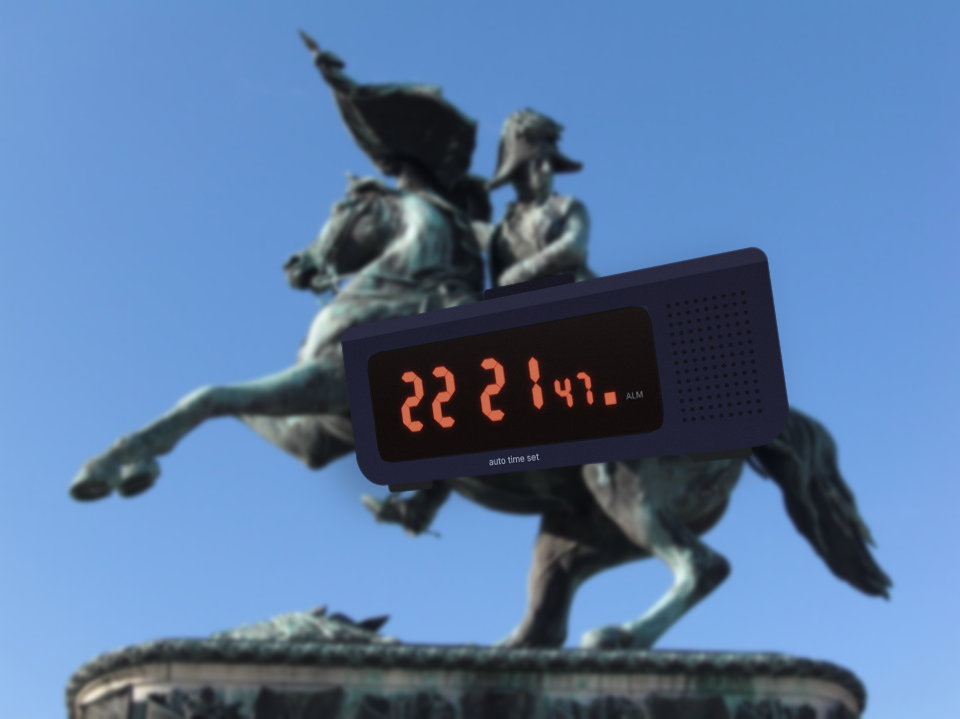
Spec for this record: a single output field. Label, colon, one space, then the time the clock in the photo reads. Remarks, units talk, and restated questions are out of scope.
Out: 22:21:47
